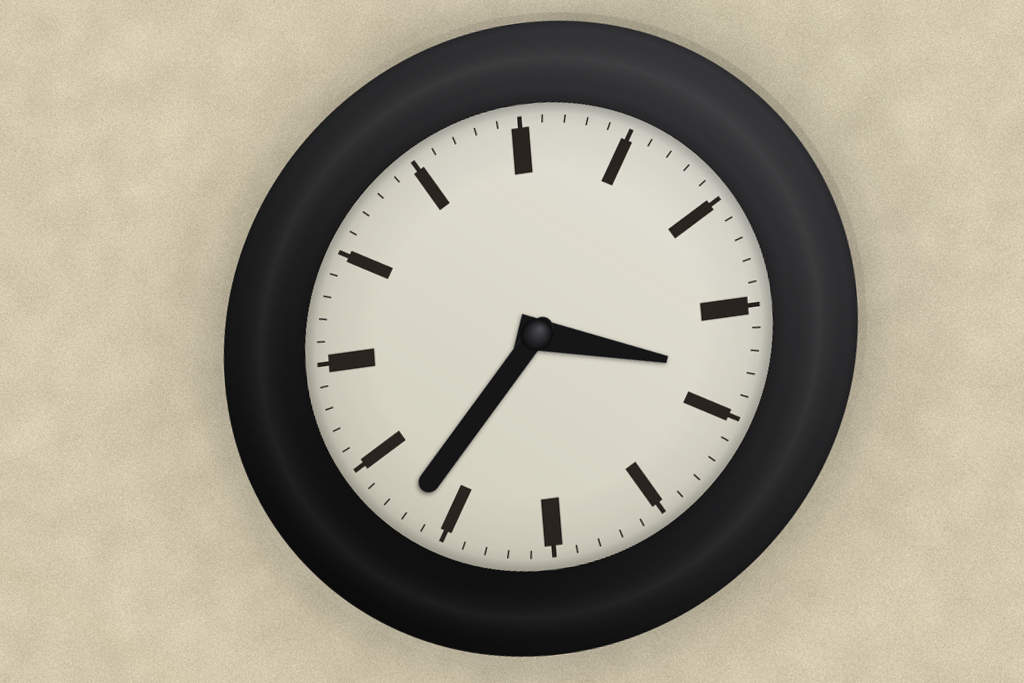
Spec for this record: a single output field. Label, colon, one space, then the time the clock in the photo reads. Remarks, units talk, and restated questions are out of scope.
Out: 3:37
